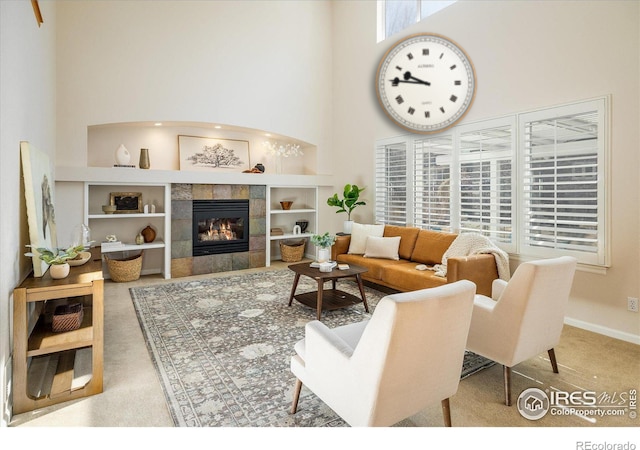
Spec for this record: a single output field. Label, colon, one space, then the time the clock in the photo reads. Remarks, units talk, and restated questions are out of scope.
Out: 9:46
